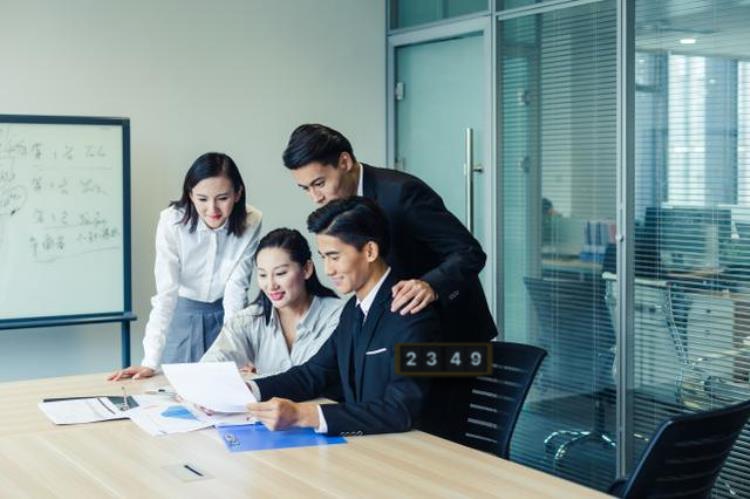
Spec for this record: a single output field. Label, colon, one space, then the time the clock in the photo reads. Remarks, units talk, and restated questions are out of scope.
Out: 23:49
